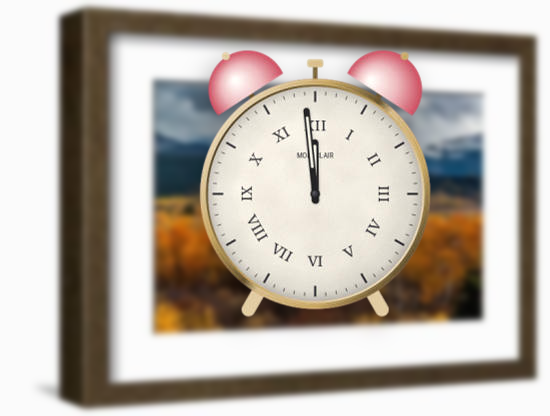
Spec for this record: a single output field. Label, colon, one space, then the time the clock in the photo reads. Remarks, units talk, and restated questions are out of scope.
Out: 11:59
